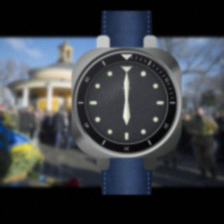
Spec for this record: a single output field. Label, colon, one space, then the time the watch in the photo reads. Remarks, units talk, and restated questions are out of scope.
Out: 6:00
